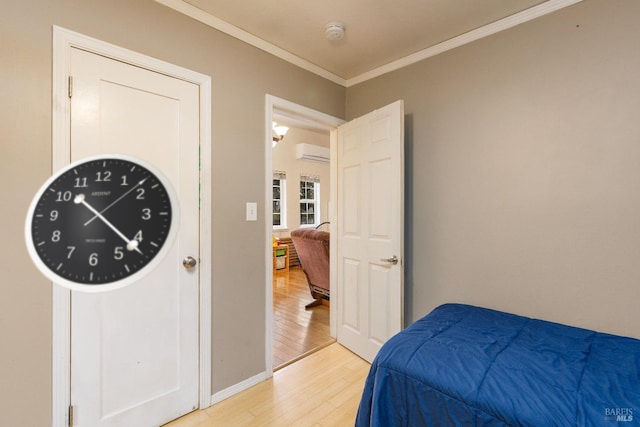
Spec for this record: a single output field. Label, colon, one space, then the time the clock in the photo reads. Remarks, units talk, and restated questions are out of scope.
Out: 10:22:08
